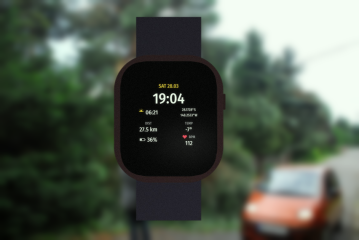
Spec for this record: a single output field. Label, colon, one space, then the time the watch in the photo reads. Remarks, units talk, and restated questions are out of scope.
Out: 19:04
